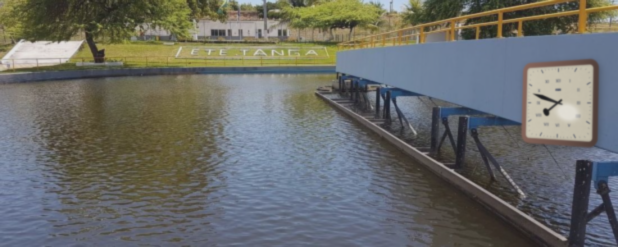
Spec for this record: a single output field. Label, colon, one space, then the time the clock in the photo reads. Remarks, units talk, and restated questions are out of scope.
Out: 7:48
